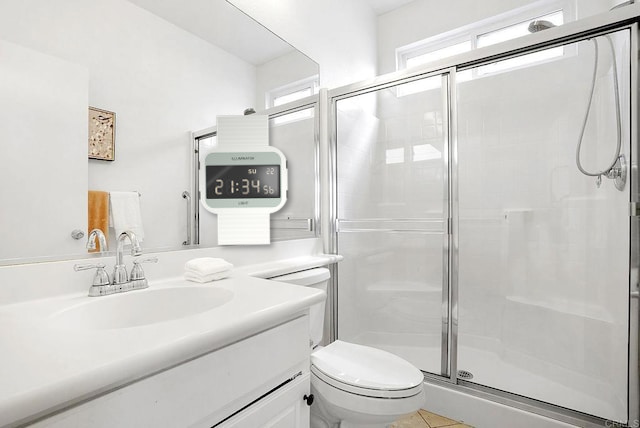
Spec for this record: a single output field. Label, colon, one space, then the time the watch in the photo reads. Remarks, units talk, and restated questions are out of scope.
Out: 21:34:56
